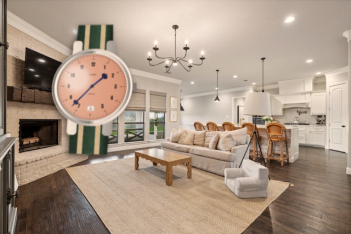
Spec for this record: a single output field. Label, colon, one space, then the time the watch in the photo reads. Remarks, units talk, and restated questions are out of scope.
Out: 1:37
